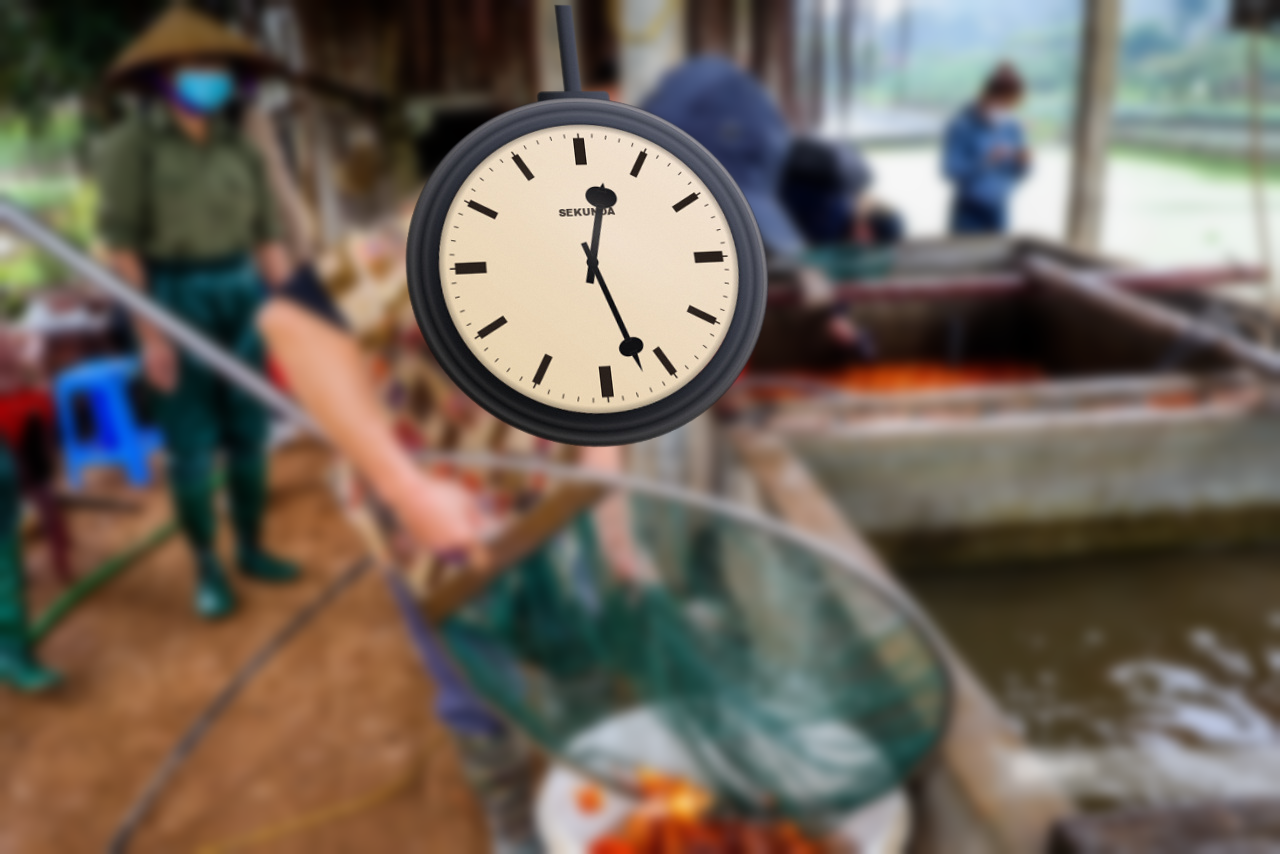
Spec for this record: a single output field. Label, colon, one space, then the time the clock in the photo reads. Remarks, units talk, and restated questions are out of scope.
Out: 12:27
